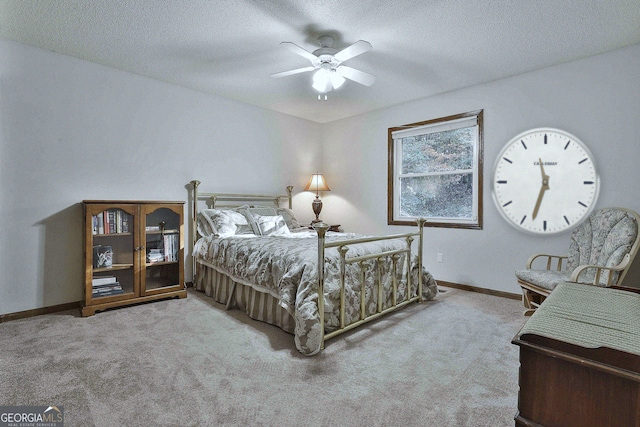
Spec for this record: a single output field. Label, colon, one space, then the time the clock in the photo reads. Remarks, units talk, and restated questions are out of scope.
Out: 11:33
